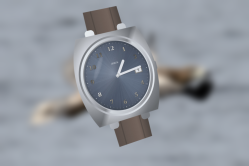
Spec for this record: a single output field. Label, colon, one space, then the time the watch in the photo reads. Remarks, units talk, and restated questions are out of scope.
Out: 1:14
